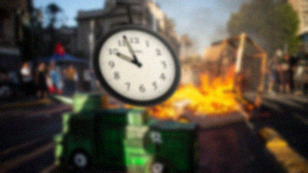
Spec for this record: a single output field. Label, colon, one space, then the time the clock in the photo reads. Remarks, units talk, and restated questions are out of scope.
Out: 9:57
